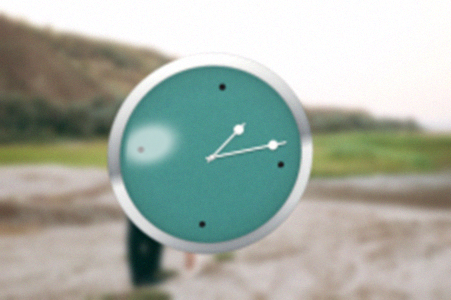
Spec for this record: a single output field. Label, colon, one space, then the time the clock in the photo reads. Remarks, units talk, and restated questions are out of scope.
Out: 1:12
